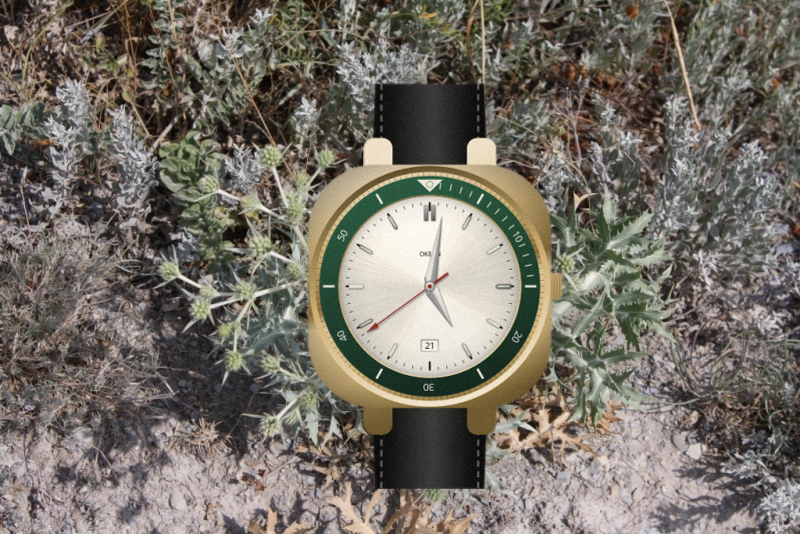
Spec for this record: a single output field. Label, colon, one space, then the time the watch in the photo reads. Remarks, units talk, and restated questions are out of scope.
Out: 5:01:39
